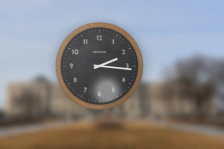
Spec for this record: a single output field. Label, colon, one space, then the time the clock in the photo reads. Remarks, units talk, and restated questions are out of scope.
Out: 2:16
